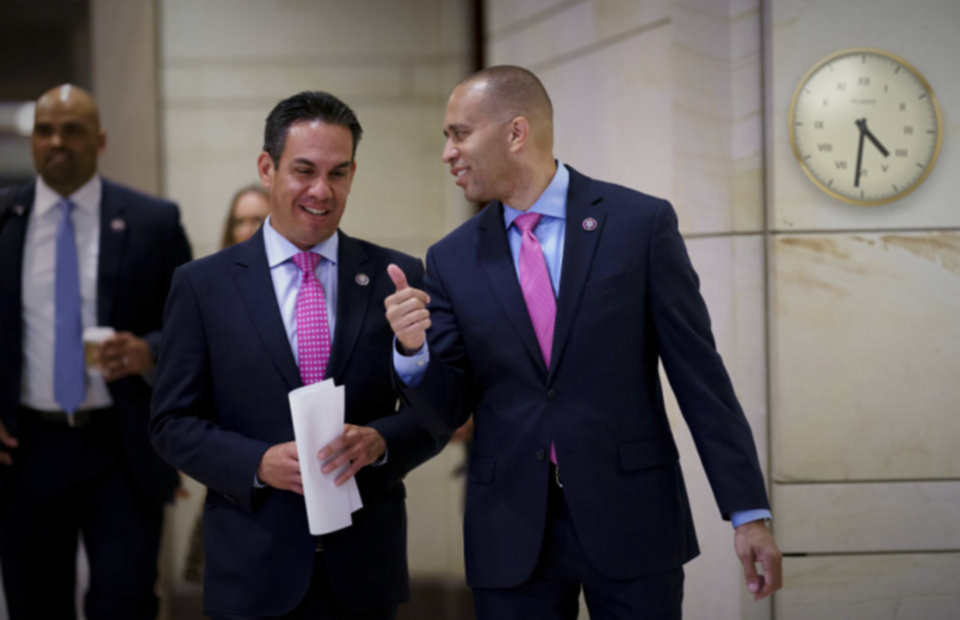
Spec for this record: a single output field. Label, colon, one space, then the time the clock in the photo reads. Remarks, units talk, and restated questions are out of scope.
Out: 4:31
